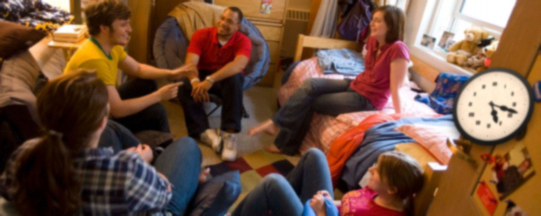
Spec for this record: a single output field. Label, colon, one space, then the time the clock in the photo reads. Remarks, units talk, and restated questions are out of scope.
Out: 5:18
